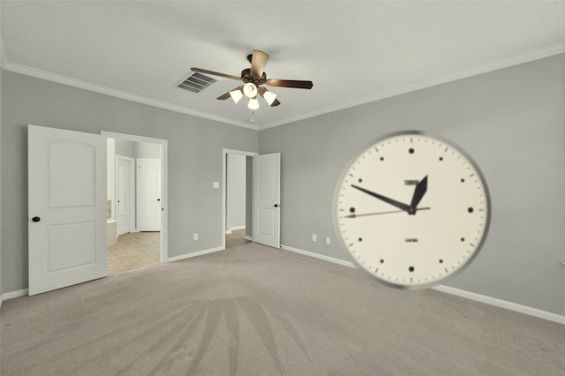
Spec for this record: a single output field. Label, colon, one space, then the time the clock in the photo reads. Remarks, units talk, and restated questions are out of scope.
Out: 12:48:44
